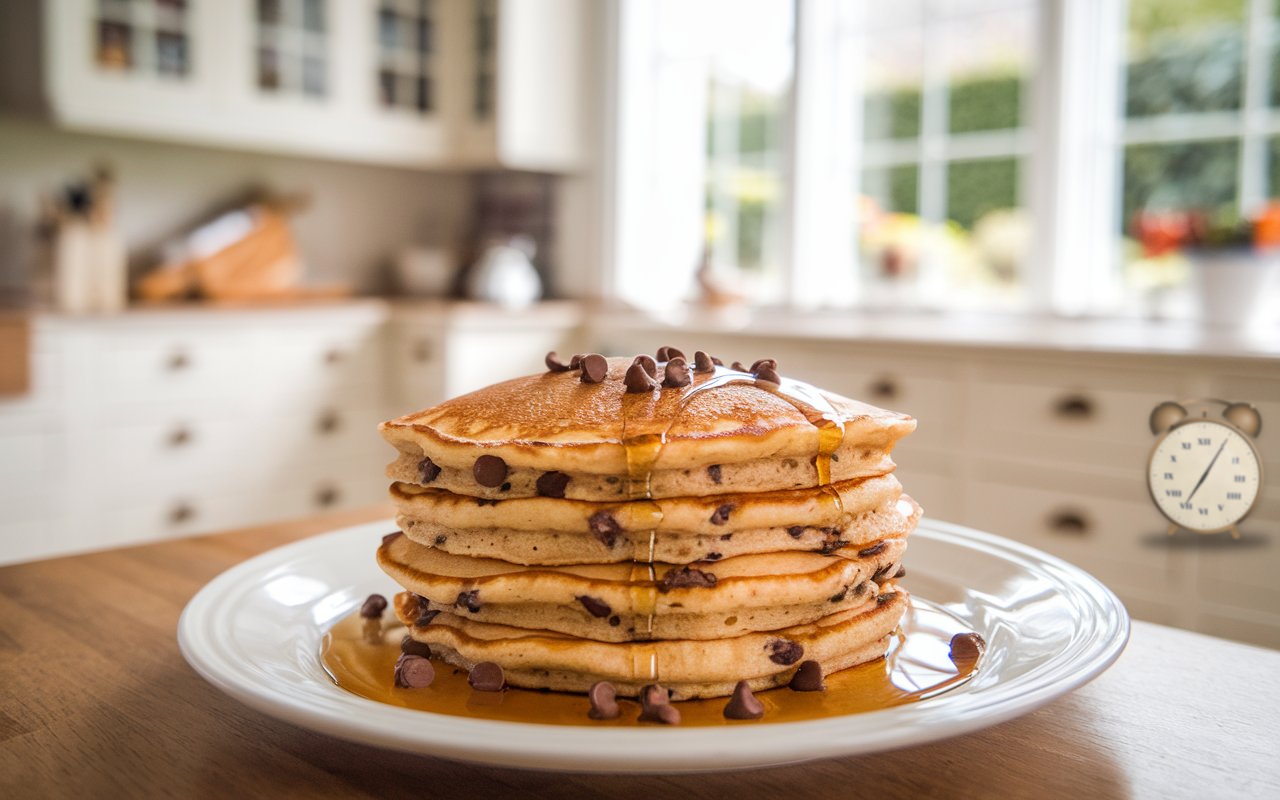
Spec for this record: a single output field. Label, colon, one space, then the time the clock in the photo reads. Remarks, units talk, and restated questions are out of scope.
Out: 7:05
